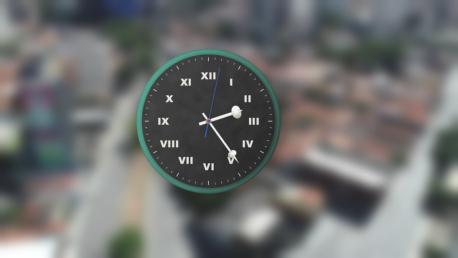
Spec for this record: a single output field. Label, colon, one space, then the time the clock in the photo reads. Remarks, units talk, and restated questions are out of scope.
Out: 2:24:02
